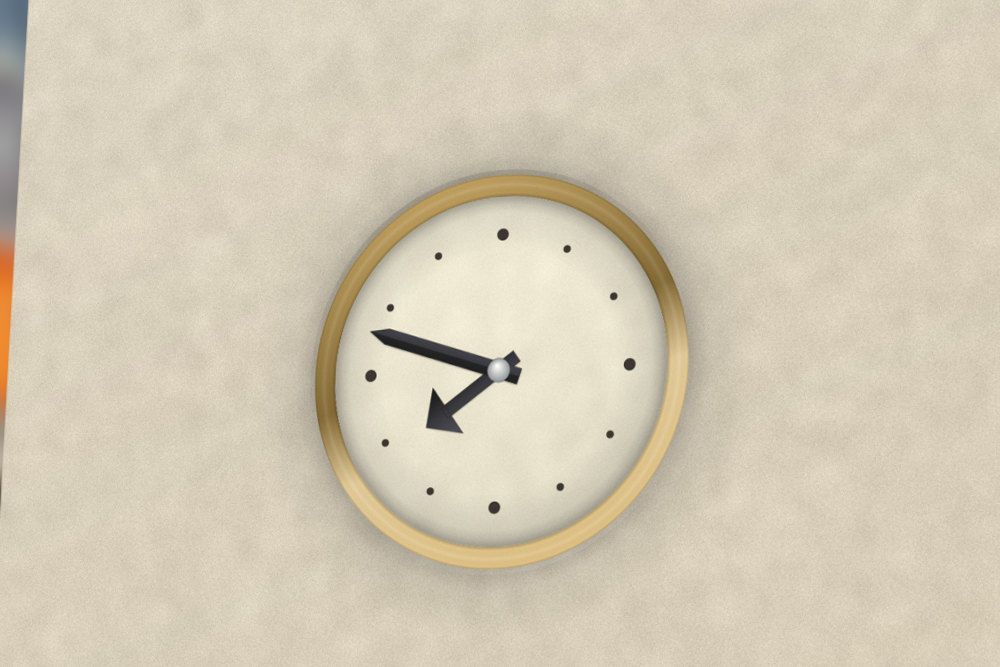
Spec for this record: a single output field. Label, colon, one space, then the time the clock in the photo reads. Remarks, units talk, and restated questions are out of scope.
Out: 7:48
